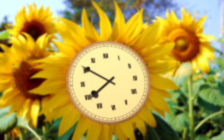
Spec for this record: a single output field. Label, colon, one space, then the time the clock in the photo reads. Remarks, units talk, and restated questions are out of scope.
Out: 7:51
